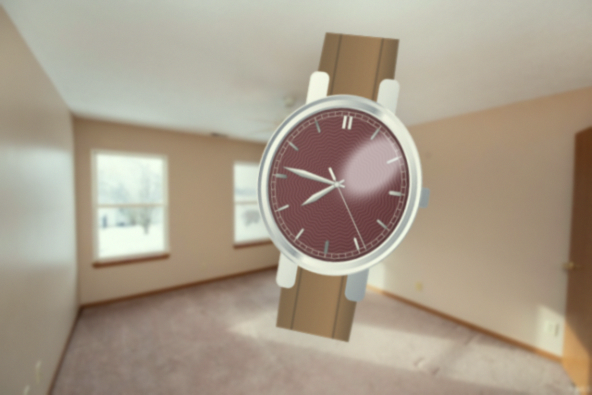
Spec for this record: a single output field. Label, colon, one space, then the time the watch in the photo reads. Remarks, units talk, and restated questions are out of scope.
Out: 7:46:24
